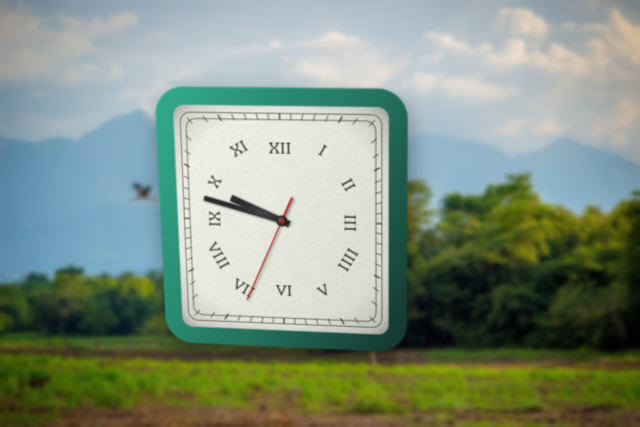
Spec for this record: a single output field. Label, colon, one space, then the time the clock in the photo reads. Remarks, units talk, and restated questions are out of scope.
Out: 9:47:34
